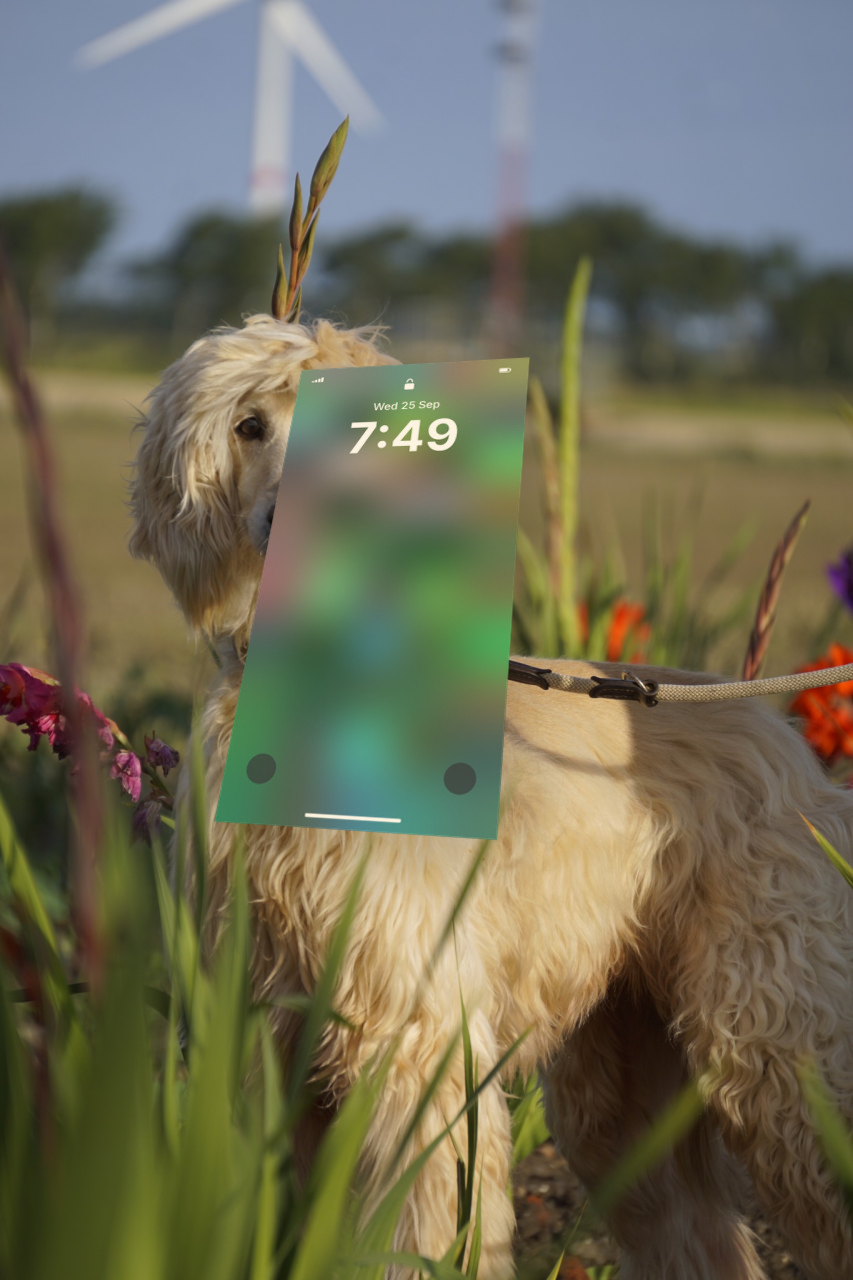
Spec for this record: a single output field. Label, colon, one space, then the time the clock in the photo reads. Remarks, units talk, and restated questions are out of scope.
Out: 7:49
